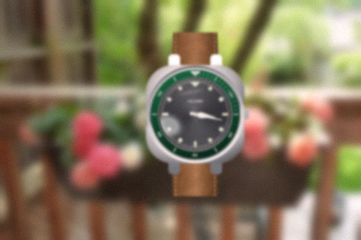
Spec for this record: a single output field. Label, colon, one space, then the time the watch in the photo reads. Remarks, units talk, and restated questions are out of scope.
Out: 3:17
